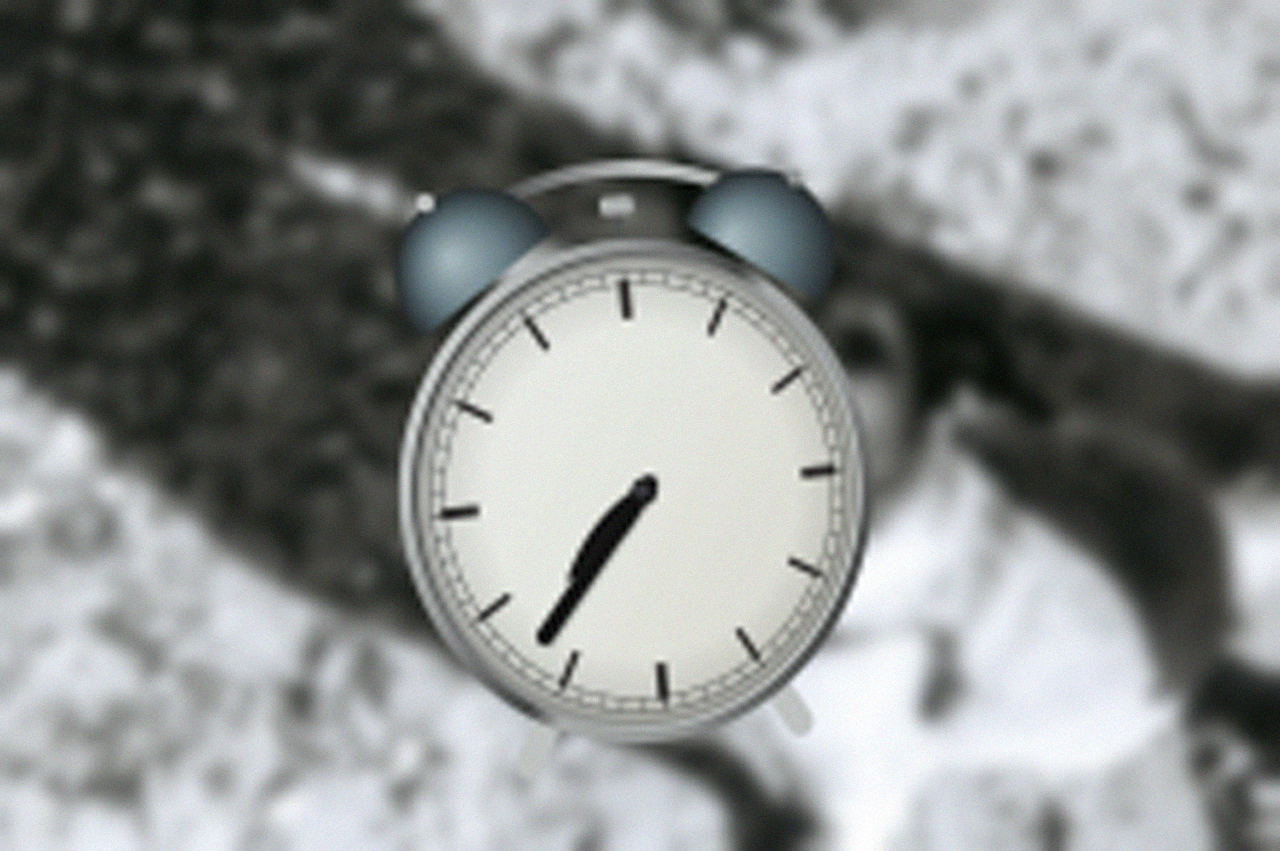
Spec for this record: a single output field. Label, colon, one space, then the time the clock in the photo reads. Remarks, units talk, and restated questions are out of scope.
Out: 7:37
